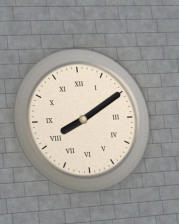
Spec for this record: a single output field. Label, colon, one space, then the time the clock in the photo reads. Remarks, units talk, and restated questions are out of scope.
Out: 8:10
